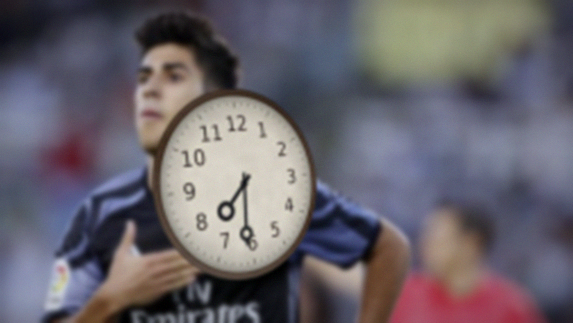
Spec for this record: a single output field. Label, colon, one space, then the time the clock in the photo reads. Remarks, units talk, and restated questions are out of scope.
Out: 7:31
